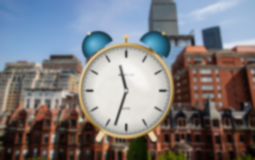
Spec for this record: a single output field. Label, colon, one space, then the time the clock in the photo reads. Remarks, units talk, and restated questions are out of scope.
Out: 11:33
